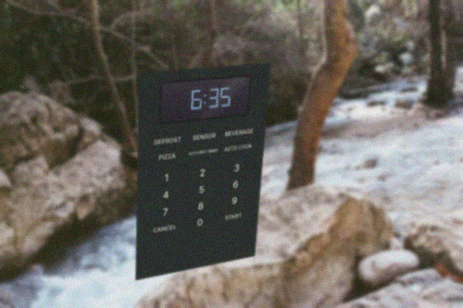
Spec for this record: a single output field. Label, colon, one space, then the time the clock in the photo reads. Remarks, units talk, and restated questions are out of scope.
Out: 6:35
